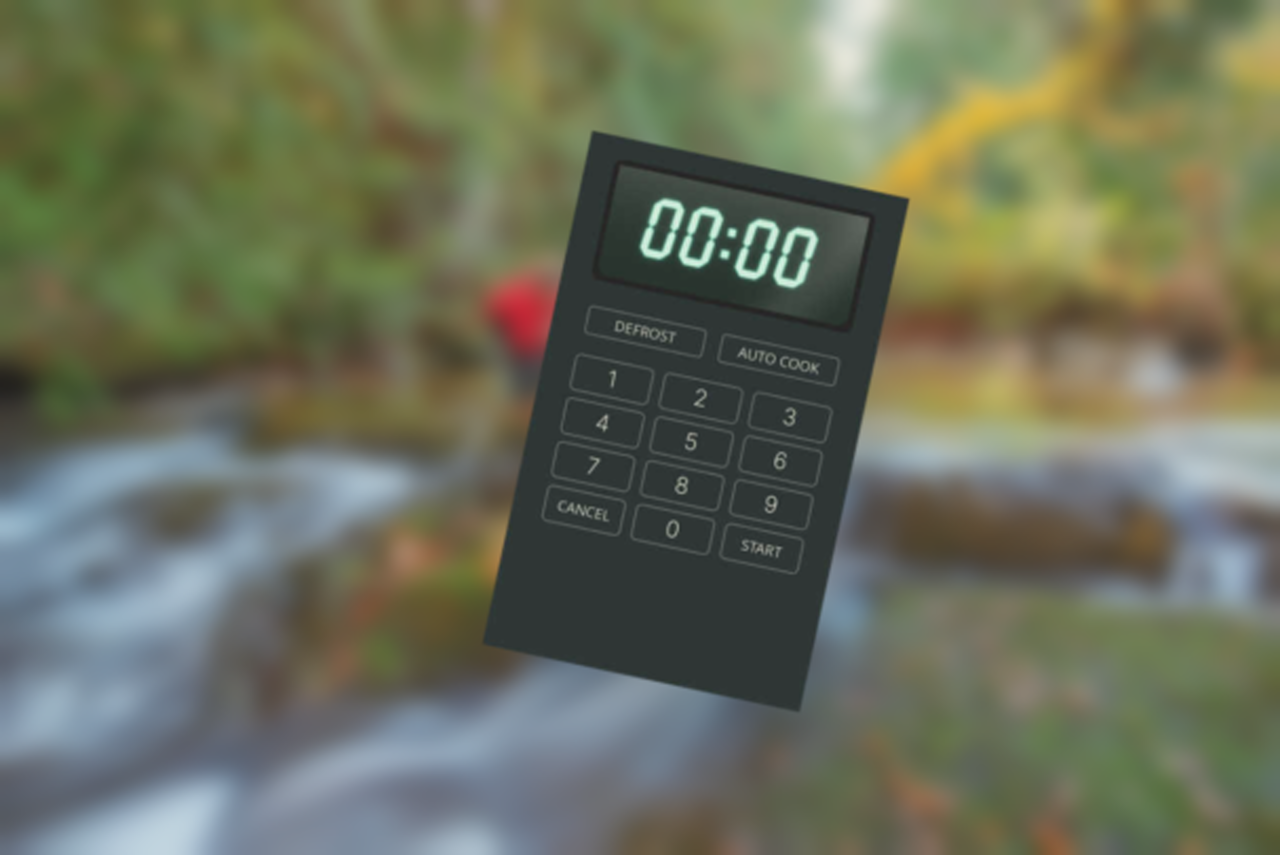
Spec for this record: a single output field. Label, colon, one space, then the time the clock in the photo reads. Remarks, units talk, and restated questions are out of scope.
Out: 0:00
